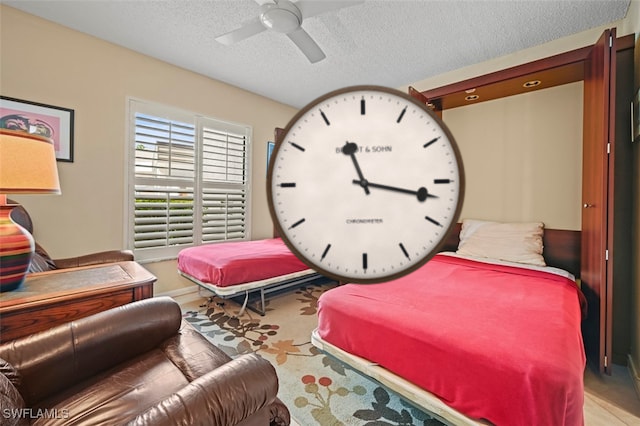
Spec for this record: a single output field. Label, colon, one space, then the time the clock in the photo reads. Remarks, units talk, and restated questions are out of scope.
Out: 11:17
